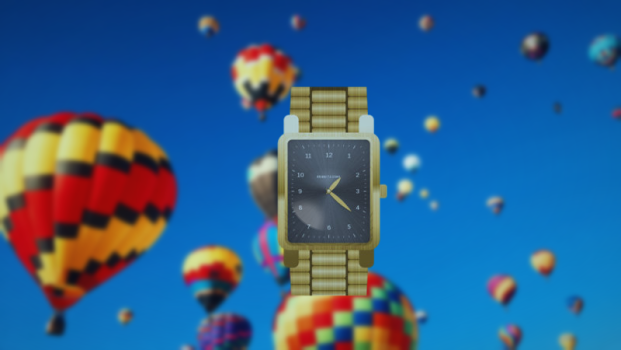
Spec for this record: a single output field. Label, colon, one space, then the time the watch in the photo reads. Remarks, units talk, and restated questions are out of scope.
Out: 1:22
